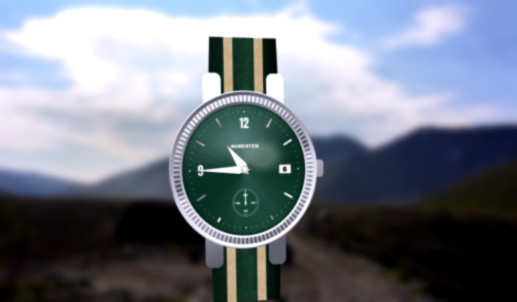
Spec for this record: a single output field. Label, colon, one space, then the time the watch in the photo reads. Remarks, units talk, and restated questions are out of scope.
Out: 10:45
